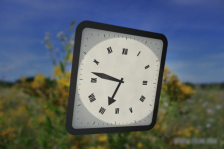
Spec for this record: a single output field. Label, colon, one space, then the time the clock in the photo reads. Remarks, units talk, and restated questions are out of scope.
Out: 6:47
